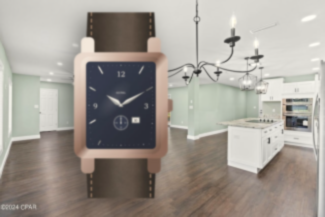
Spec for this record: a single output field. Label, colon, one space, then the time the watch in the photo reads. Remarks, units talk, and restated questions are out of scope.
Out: 10:10
